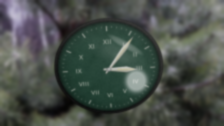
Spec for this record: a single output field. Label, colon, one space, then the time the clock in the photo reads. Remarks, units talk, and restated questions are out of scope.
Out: 3:06
